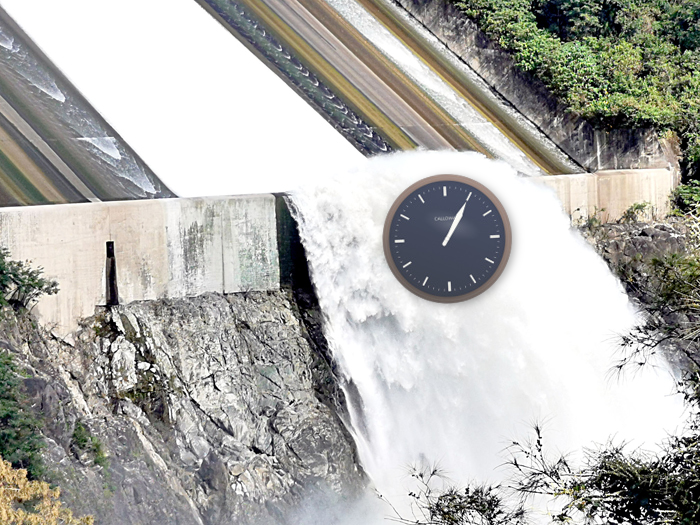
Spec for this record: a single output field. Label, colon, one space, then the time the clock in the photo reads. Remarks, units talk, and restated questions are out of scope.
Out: 1:05
